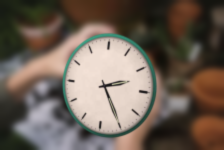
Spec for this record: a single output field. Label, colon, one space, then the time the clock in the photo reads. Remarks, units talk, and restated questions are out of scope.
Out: 2:25
